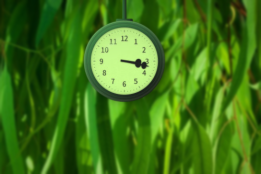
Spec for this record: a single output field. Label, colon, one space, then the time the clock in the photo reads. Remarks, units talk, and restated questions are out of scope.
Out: 3:17
